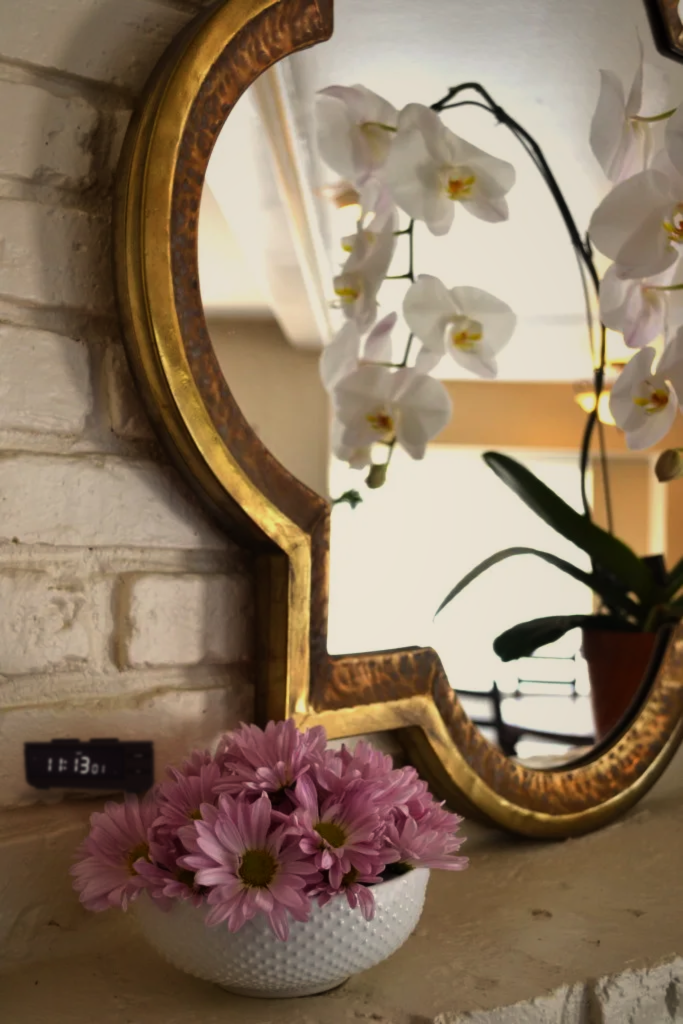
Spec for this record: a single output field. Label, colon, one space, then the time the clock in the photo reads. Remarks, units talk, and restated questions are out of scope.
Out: 11:13
